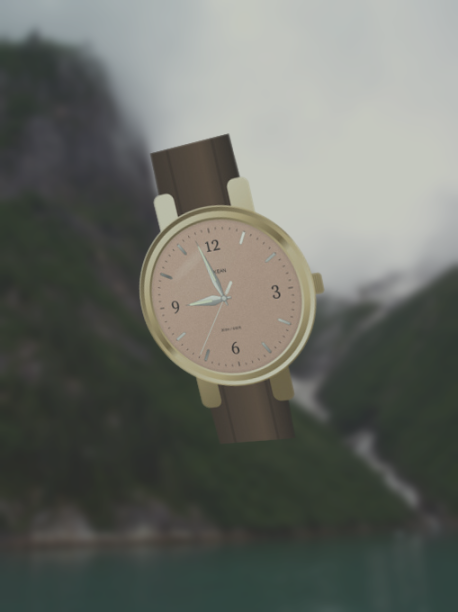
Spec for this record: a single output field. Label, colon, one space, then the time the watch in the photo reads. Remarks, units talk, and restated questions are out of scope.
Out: 8:57:36
